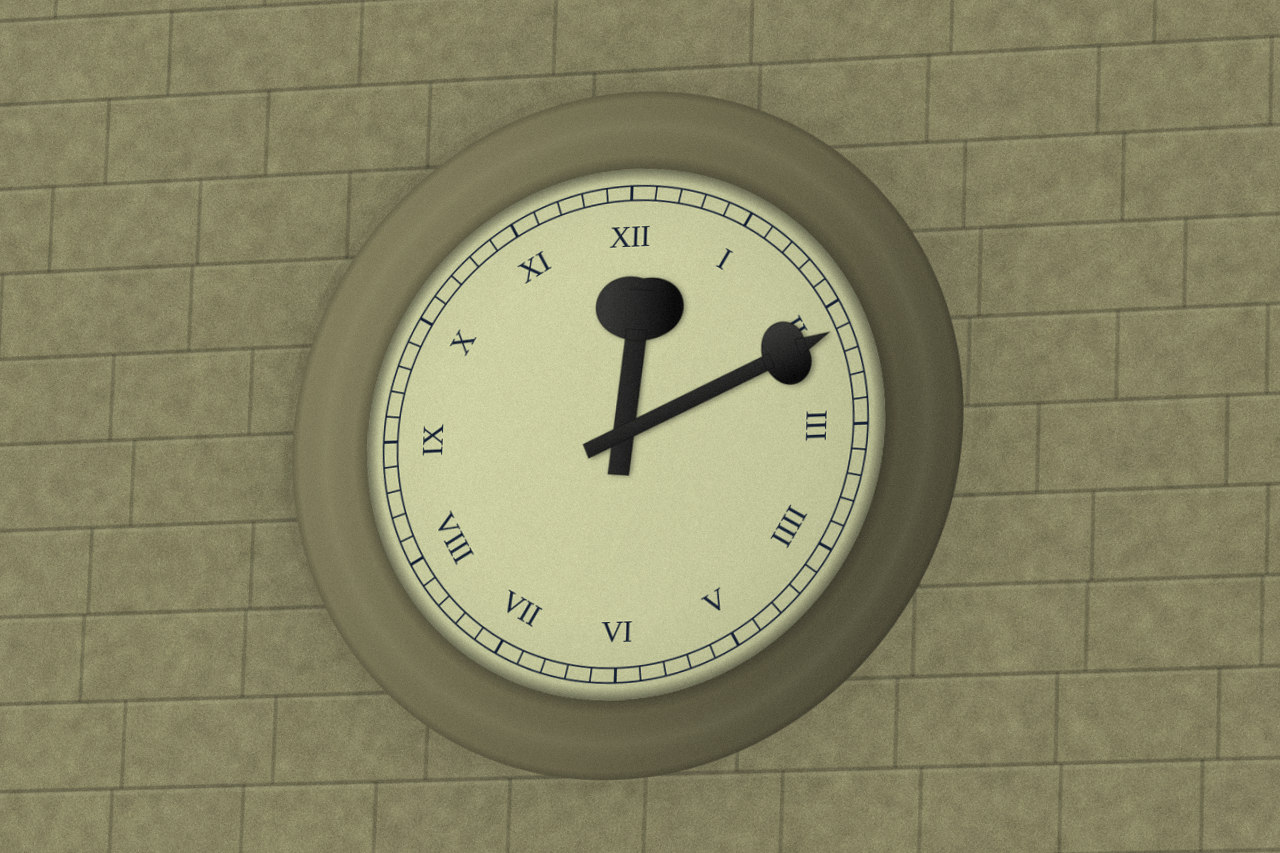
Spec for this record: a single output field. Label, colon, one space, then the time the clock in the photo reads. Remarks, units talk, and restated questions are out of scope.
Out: 12:11
